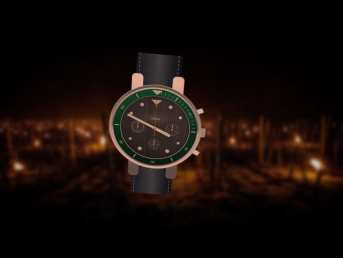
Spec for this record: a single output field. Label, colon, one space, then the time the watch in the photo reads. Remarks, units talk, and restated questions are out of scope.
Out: 3:49
